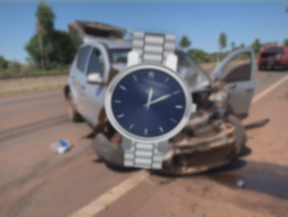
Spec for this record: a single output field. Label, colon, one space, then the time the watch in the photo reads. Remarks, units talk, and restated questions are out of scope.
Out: 12:10
